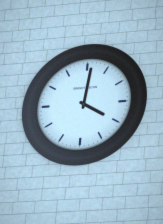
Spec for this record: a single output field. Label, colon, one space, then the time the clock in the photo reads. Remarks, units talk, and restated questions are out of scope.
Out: 4:01
